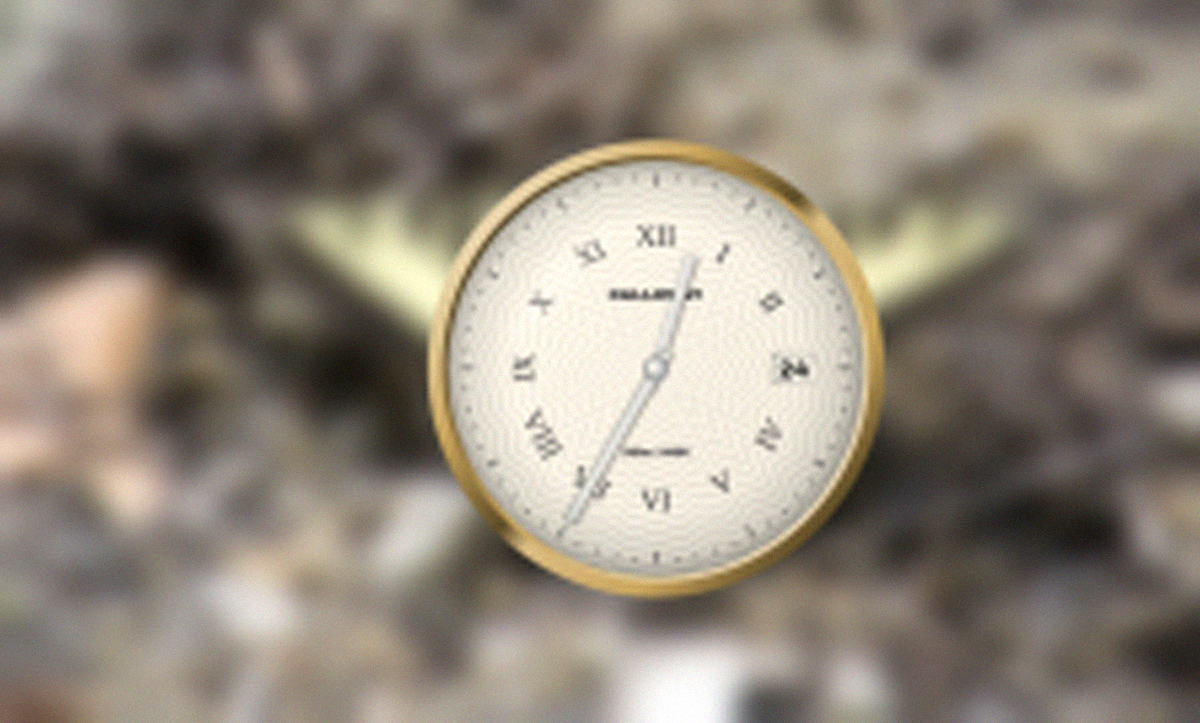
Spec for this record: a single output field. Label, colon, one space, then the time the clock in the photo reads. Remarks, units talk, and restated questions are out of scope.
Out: 12:35
